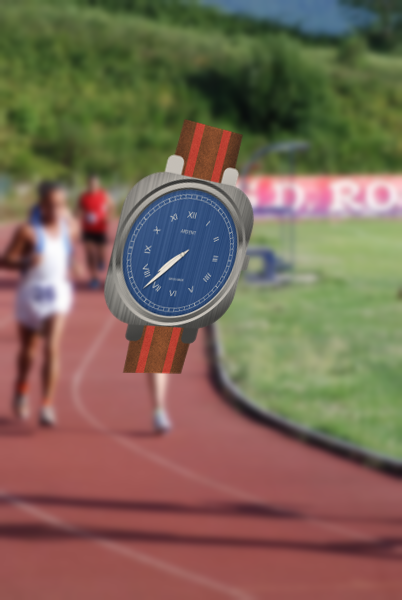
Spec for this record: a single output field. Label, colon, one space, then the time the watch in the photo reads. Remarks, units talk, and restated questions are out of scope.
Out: 7:37
